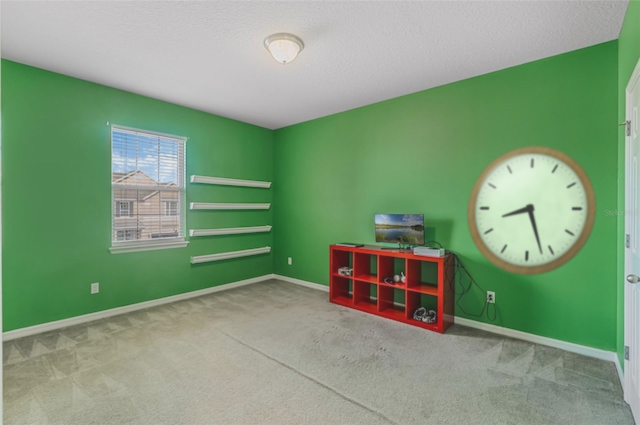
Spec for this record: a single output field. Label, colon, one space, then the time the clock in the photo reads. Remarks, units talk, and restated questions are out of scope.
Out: 8:27
